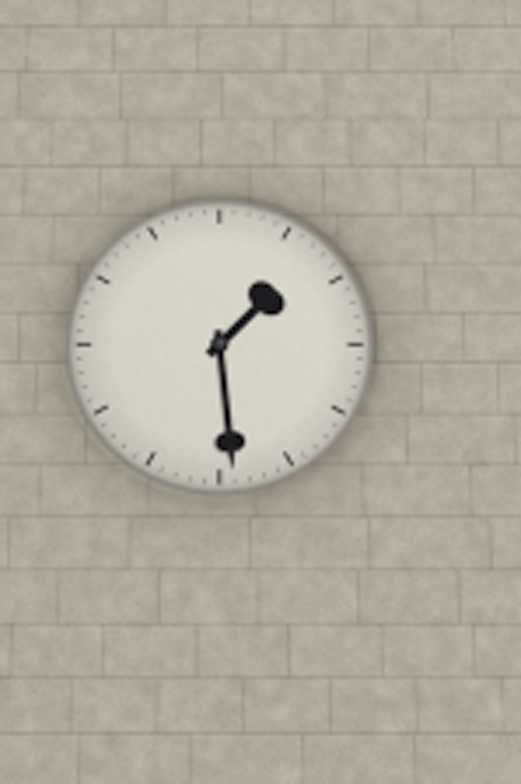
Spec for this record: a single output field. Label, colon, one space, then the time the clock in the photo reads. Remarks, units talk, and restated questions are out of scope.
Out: 1:29
